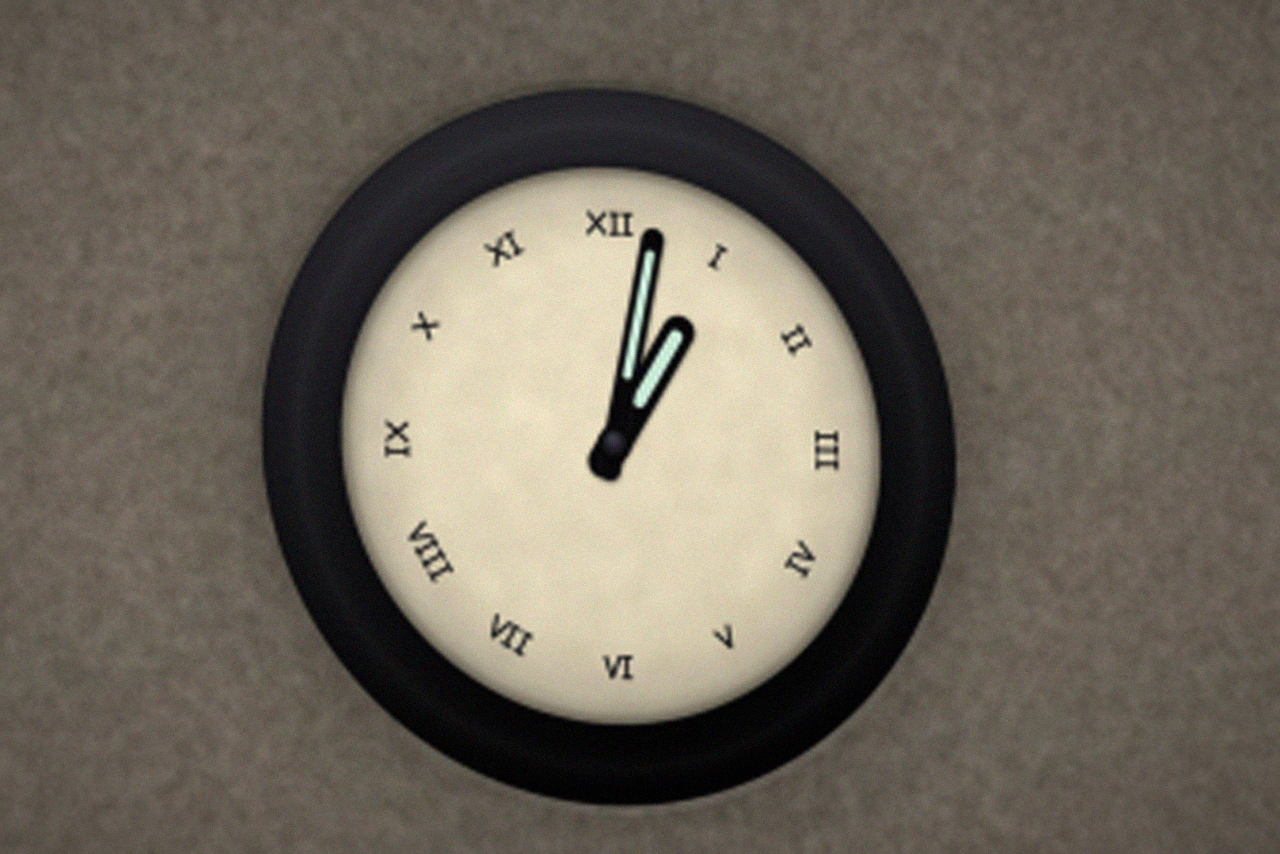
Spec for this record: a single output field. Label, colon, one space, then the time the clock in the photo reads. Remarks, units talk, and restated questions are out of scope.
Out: 1:02
